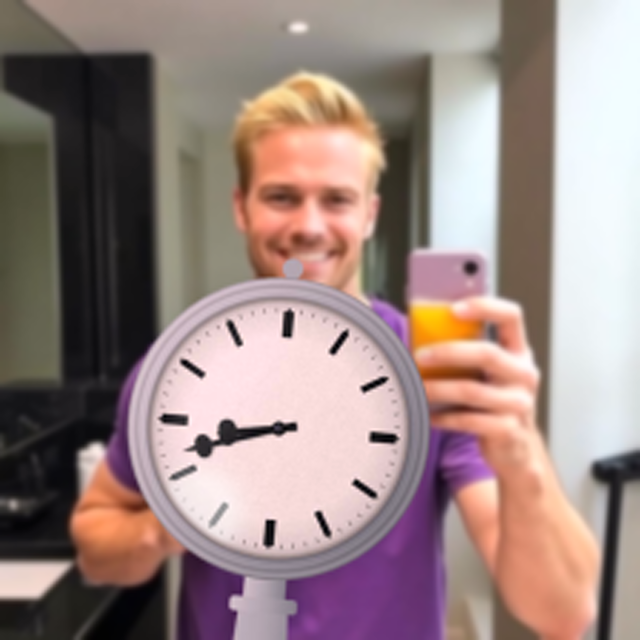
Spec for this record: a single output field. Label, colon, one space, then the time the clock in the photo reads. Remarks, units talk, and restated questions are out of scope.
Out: 8:42
